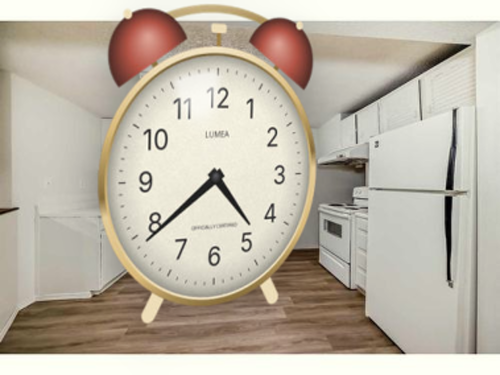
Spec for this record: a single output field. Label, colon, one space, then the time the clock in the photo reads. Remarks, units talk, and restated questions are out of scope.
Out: 4:39
